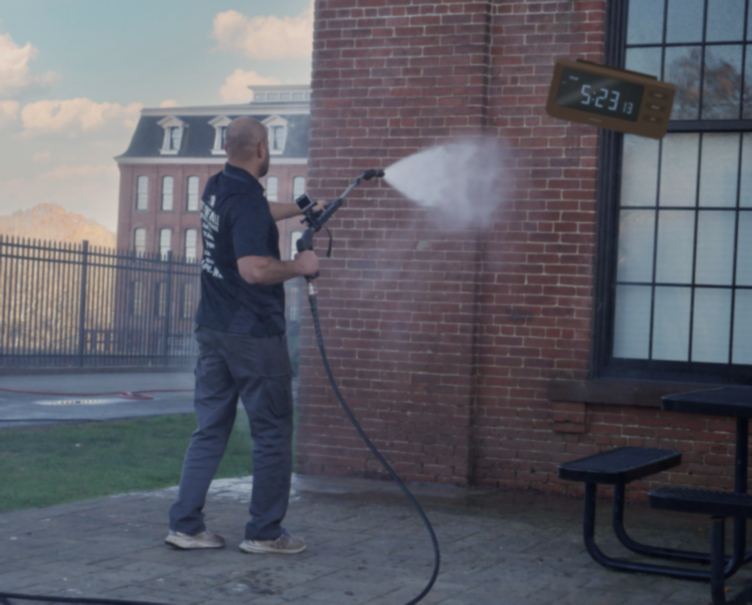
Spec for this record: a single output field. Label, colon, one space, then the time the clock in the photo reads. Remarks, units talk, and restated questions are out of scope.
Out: 5:23
